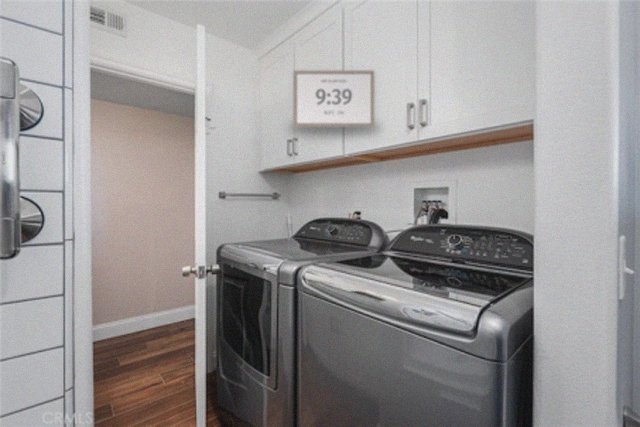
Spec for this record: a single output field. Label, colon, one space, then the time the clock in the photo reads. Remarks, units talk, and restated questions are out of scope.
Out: 9:39
